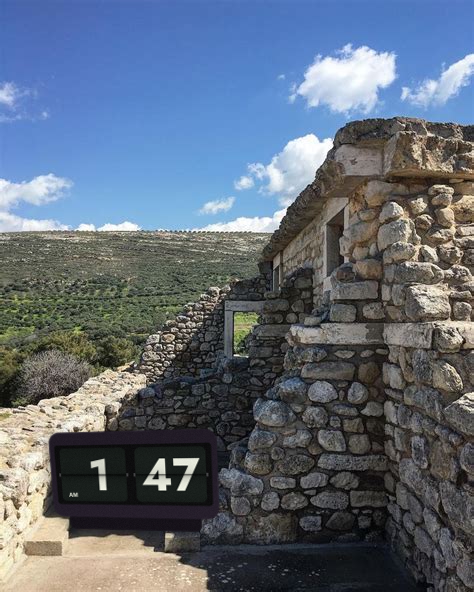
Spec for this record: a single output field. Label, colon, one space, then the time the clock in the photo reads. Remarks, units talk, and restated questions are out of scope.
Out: 1:47
